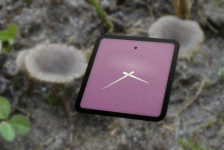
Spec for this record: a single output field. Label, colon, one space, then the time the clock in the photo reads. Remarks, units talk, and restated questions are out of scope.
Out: 3:38
